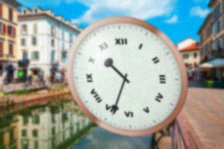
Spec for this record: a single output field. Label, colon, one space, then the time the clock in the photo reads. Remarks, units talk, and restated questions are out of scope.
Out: 10:34
